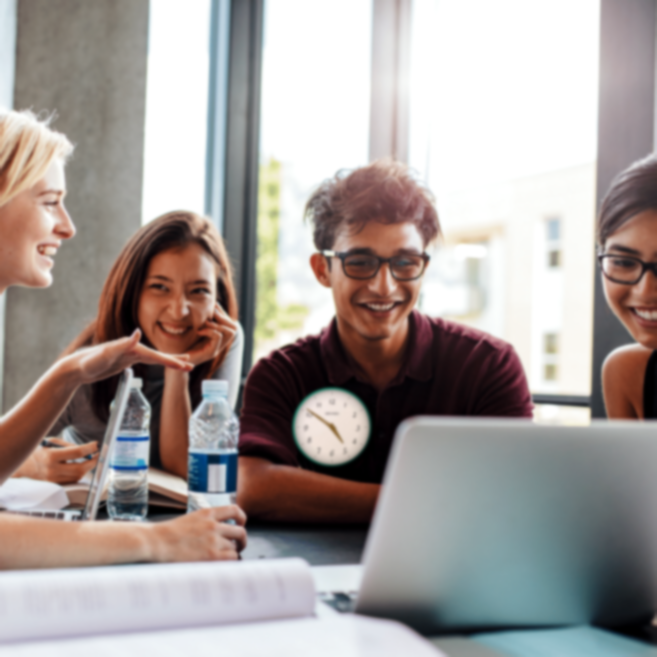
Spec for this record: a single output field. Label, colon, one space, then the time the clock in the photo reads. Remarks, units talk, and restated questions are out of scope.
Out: 4:51
